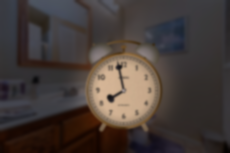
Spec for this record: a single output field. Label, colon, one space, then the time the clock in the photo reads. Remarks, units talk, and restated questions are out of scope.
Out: 7:58
